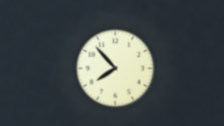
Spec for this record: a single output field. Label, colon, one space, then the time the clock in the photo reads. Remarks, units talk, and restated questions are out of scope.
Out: 7:53
